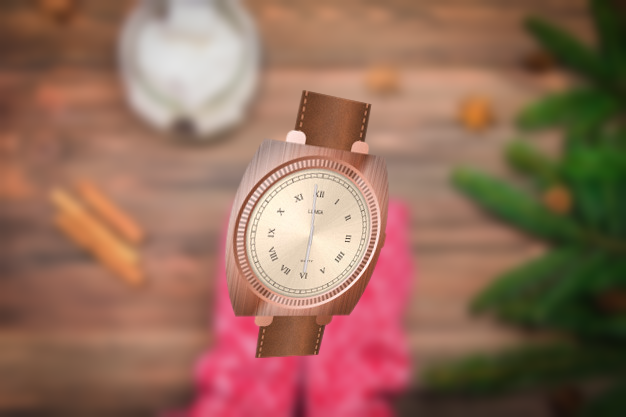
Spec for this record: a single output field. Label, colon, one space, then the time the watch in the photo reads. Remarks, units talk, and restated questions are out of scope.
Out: 5:59
